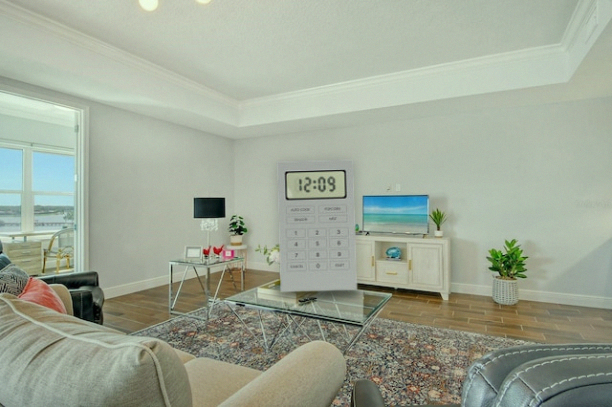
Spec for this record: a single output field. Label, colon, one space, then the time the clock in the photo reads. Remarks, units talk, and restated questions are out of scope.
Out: 12:09
